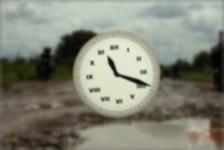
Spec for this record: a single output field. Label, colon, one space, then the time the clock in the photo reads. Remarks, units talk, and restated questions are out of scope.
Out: 11:19
